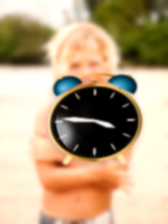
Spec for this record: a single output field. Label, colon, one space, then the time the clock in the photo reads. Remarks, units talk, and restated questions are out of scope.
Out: 3:46
